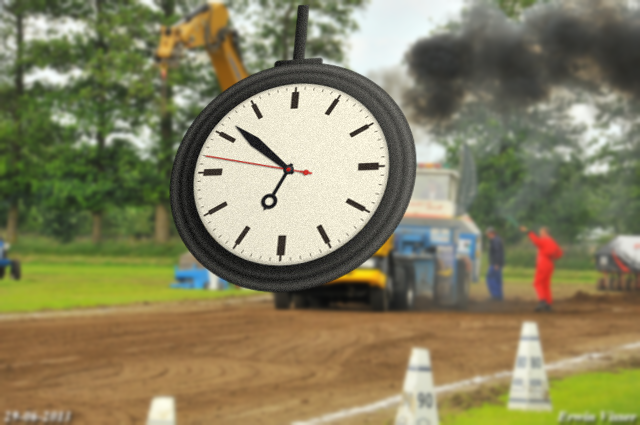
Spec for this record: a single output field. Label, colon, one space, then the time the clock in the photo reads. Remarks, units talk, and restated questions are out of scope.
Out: 6:51:47
